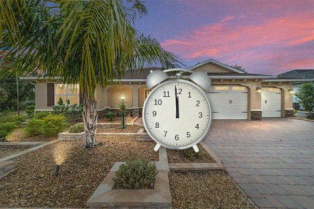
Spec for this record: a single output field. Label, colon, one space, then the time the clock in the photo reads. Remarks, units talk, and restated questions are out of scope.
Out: 11:59
